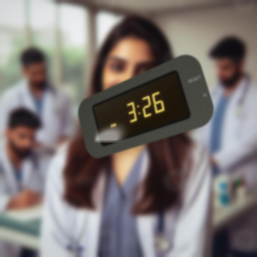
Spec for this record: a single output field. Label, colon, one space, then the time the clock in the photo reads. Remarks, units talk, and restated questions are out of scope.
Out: 3:26
